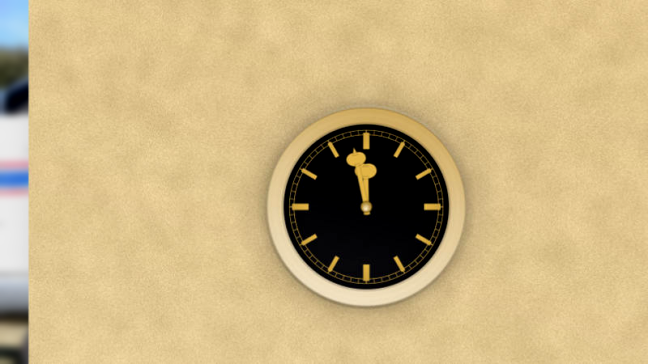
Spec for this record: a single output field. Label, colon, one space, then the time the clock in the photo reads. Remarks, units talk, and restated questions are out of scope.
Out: 11:58
